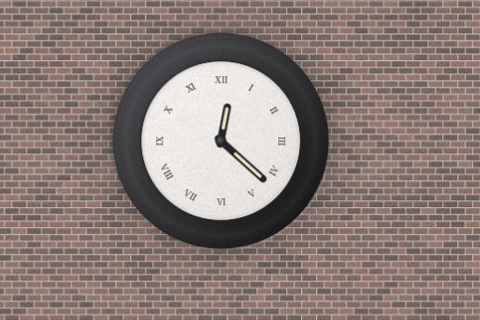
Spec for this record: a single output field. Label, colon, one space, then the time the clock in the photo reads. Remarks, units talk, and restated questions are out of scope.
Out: 12:22
